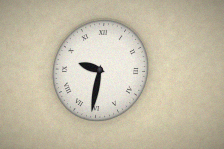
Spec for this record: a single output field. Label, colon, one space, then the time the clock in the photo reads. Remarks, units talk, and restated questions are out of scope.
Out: 9:31
